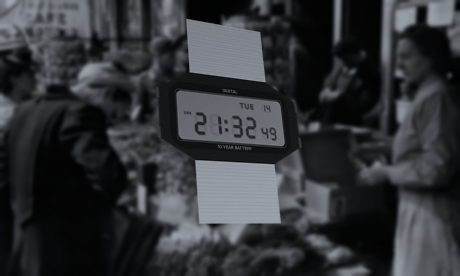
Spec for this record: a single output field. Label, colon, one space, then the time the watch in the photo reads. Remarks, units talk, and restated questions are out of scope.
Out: 21:32:49
